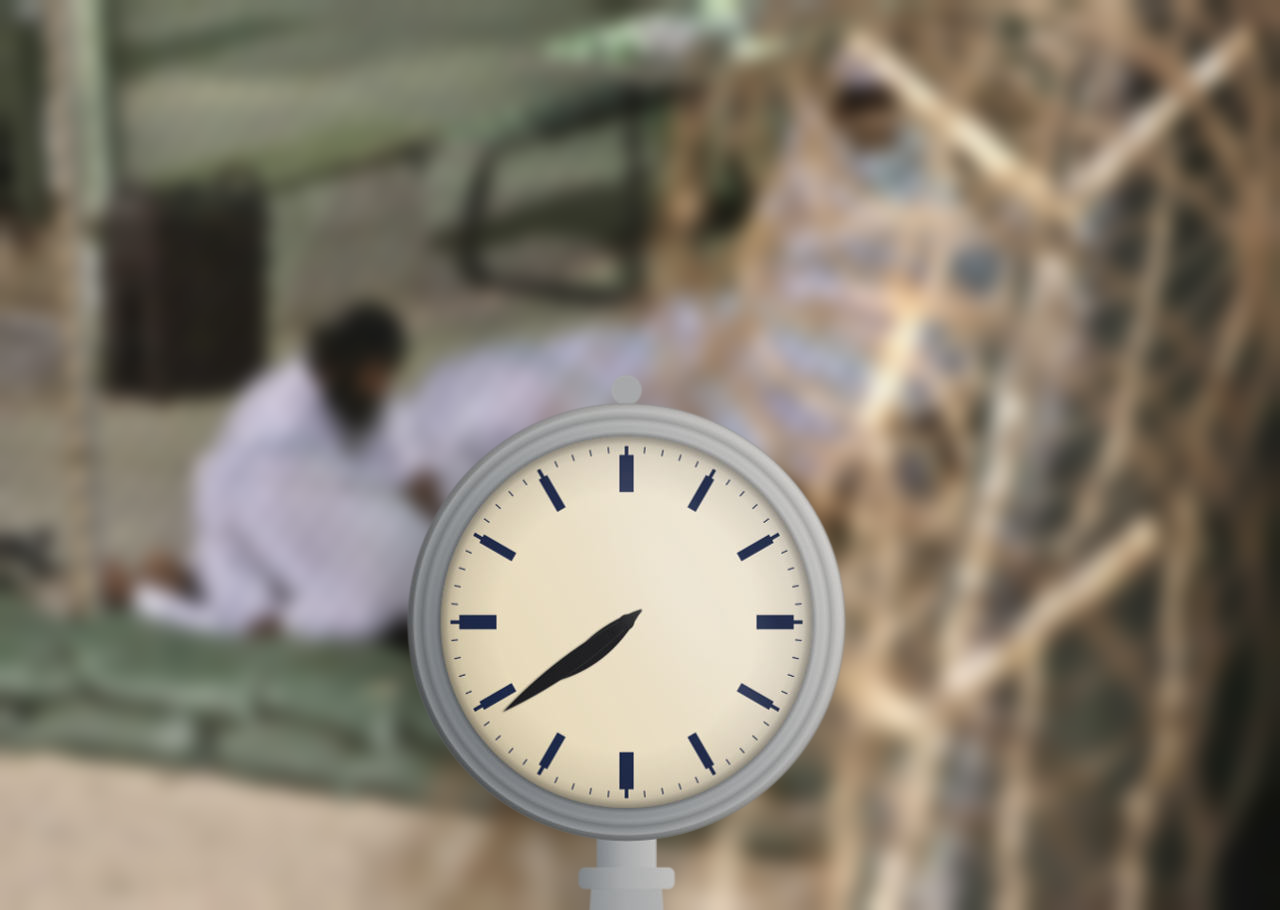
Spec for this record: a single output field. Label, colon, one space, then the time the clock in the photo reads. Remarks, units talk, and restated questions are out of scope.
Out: 7:39
